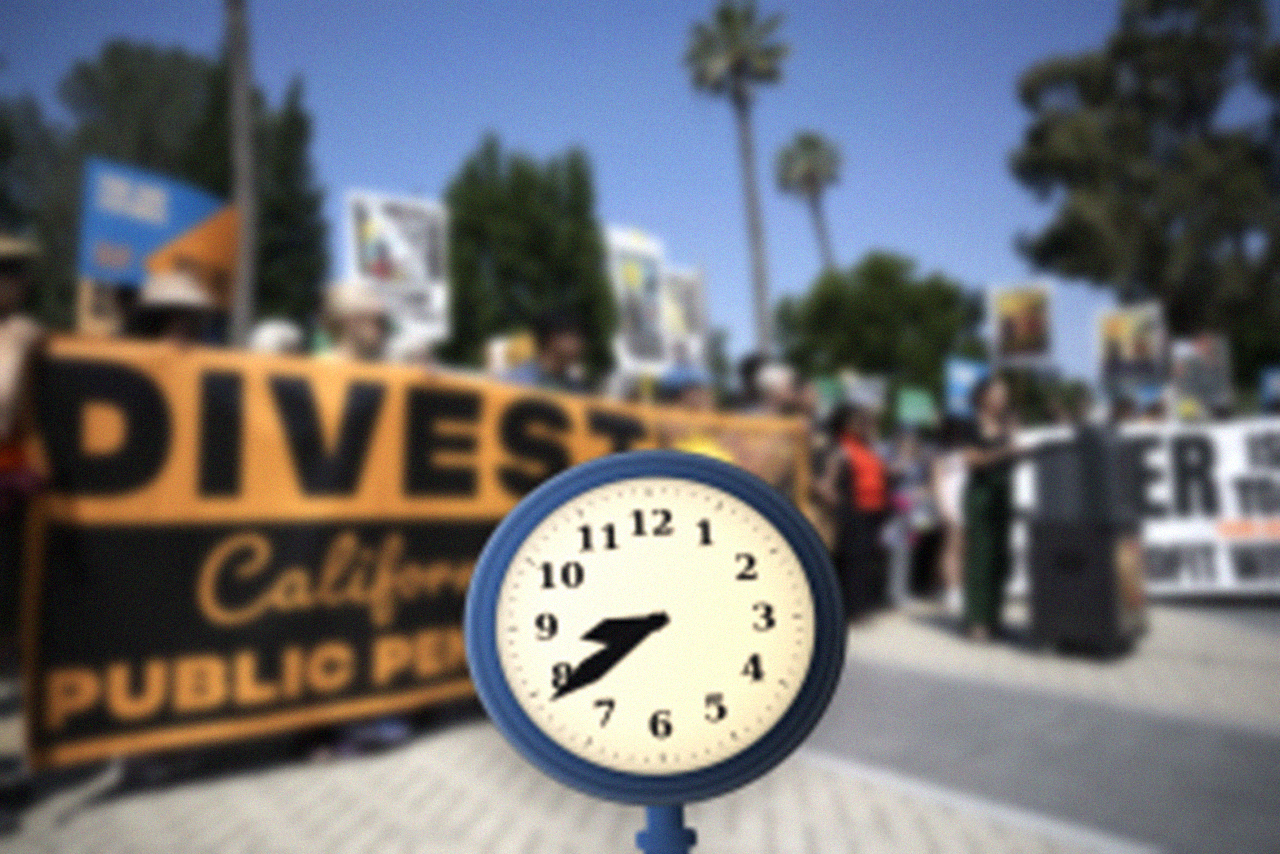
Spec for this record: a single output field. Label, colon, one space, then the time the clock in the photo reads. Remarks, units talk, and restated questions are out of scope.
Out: 8:39
